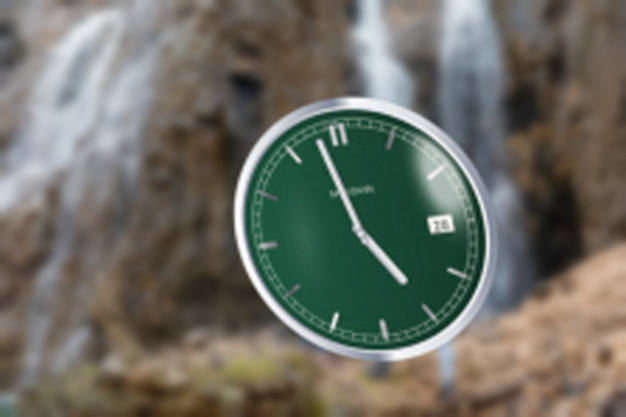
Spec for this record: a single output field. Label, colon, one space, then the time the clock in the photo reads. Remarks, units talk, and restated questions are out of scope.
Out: 4:58
